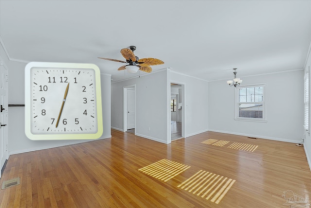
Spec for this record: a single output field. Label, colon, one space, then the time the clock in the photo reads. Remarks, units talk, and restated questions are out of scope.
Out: 12:33
